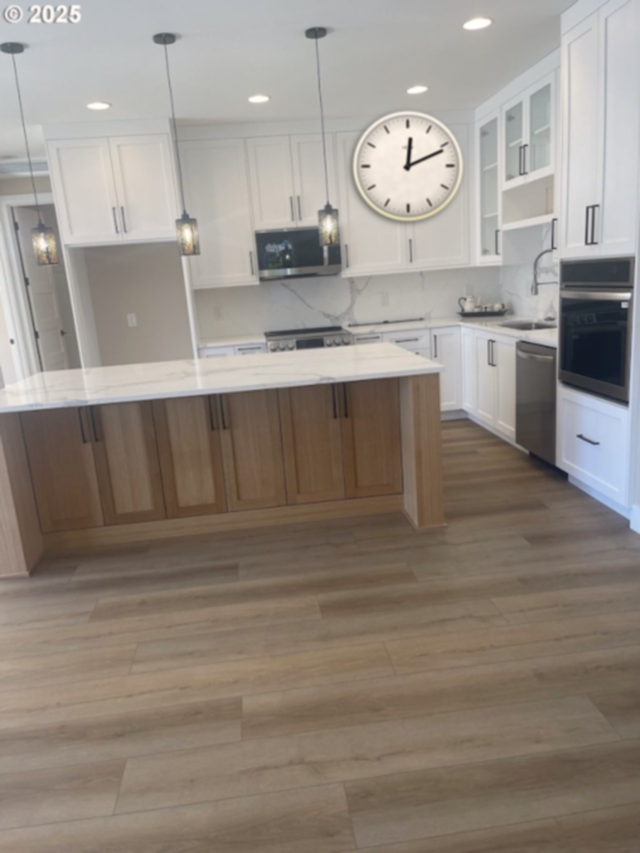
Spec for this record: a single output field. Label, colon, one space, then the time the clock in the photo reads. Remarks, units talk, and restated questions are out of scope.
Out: 12:11
